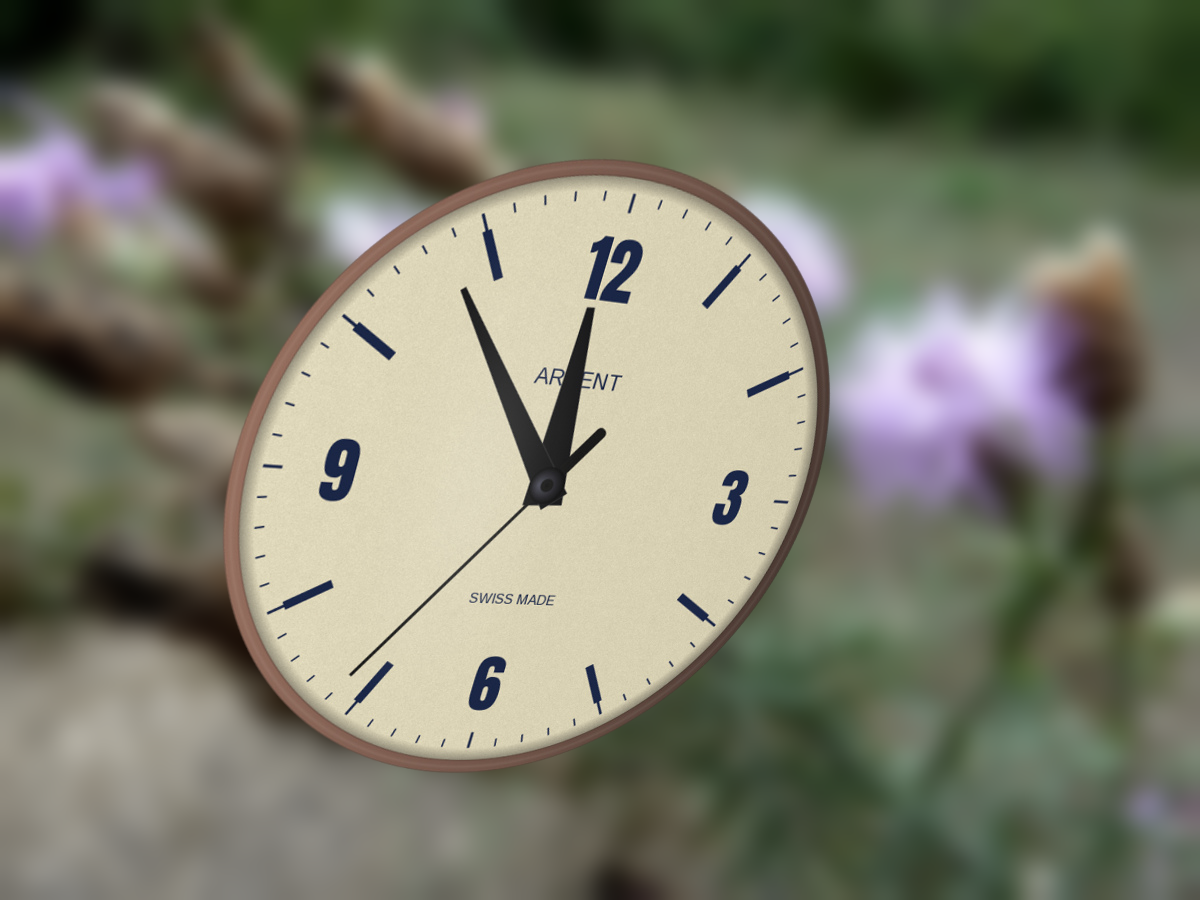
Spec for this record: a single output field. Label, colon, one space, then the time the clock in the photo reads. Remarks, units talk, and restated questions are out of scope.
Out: 11:53:36
